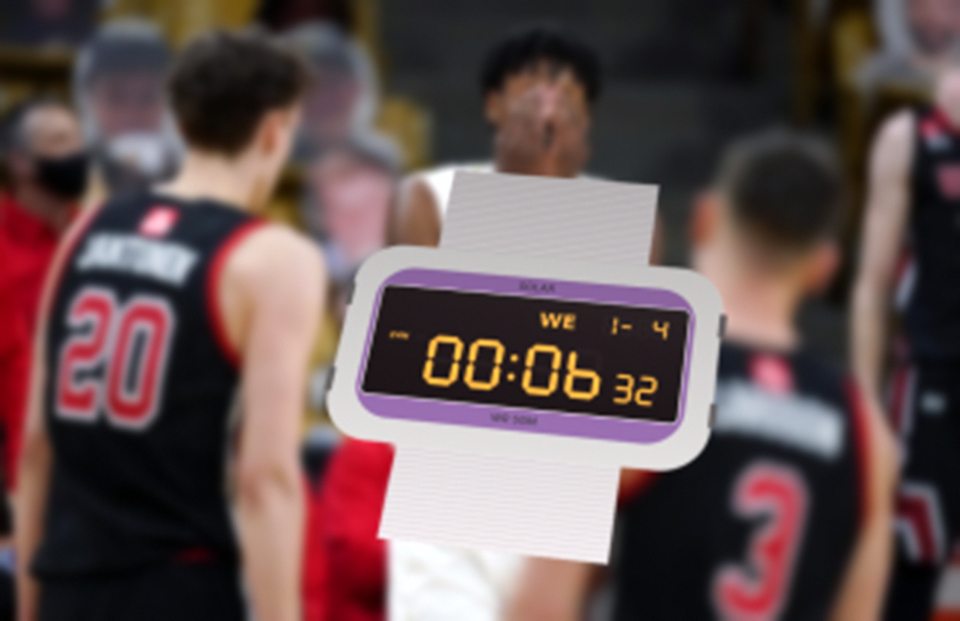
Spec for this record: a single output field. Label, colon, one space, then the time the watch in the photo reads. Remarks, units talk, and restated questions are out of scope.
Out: 0:06:32
